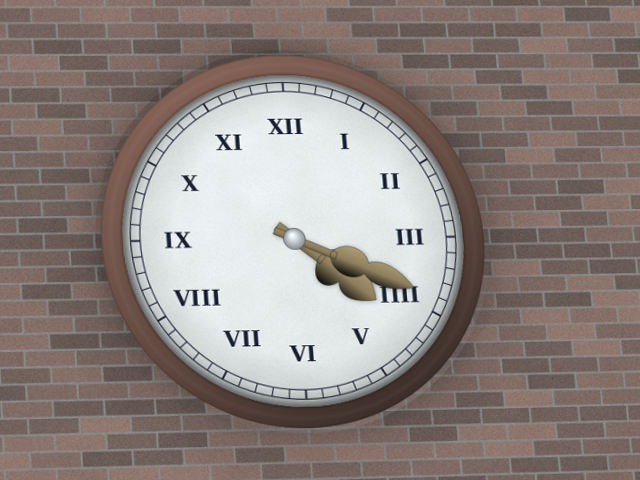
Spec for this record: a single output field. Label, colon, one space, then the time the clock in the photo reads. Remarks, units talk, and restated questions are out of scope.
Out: 4:19
